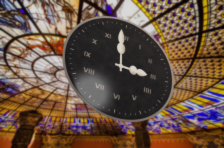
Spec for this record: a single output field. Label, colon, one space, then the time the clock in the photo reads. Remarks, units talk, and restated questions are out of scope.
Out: 2:59
